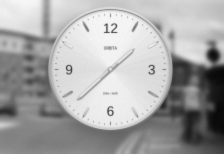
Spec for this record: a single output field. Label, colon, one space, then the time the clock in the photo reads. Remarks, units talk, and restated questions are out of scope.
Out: 1:38
